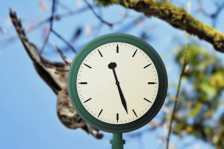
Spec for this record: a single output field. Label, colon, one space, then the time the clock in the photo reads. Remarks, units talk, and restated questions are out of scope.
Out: 11:27
